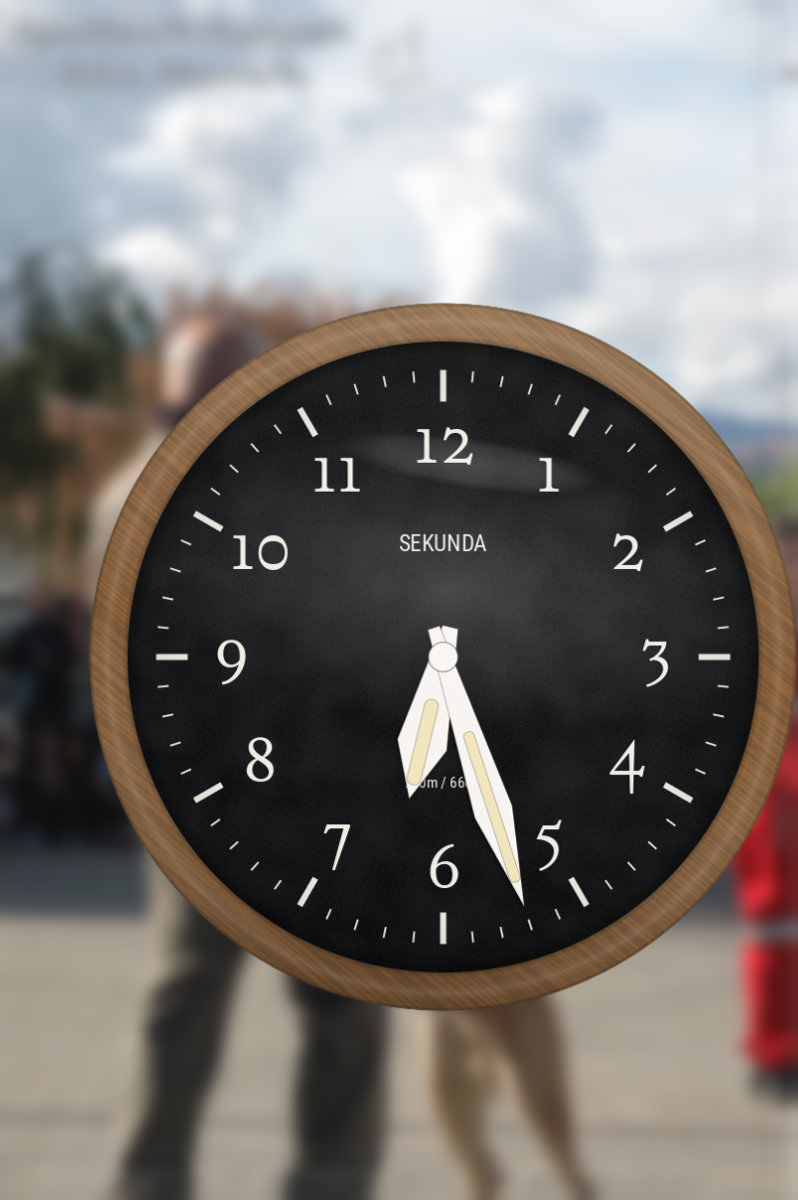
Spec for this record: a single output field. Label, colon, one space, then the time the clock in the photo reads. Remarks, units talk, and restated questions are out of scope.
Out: 6:27
